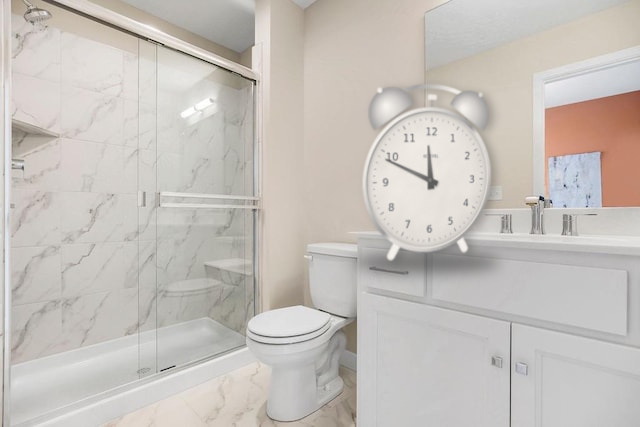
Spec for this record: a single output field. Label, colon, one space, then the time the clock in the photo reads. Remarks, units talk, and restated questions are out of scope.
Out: 11:49
